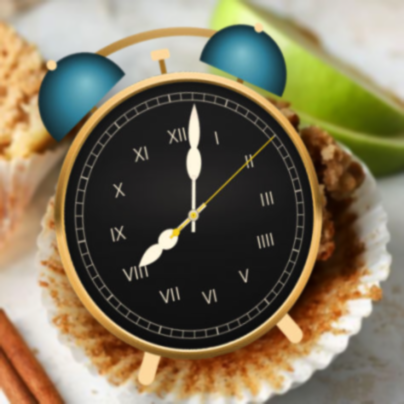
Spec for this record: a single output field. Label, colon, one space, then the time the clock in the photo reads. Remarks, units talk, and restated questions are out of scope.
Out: 8:02:10
